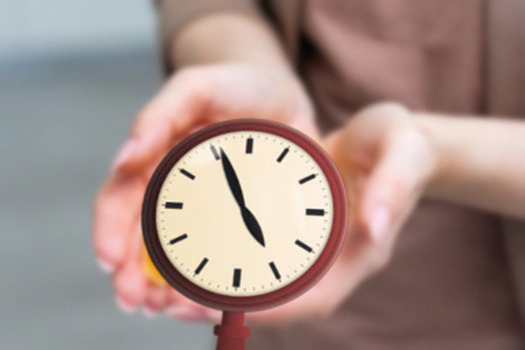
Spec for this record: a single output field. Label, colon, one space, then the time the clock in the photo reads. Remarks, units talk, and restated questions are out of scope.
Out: 4:56
